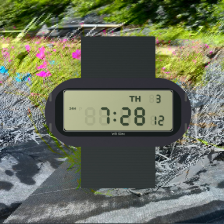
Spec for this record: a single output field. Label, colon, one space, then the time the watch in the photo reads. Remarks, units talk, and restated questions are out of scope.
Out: 7:28:12
